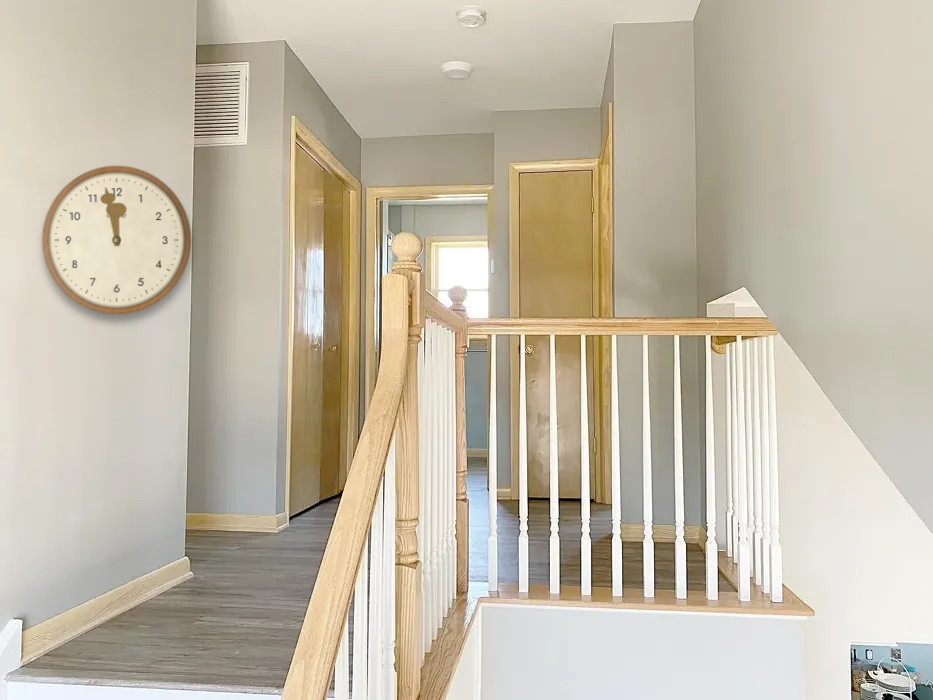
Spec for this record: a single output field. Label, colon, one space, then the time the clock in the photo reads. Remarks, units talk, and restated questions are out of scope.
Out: 11:58
